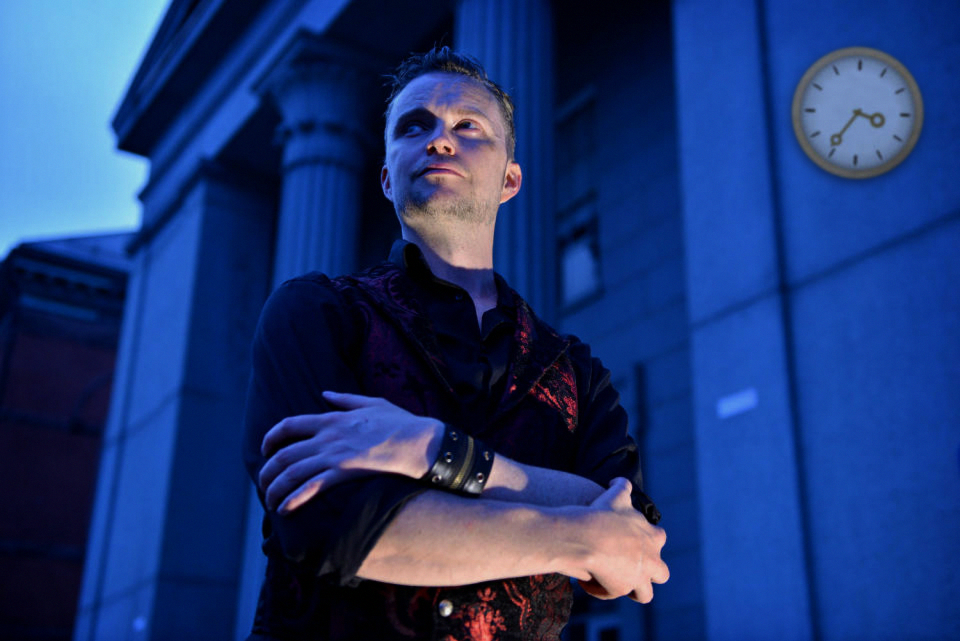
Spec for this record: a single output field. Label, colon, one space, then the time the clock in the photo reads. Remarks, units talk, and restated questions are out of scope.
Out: 3:36
